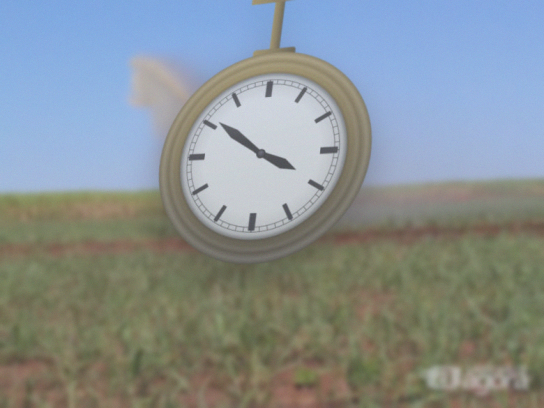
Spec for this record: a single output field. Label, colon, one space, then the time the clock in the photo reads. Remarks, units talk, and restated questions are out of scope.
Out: 3:51
